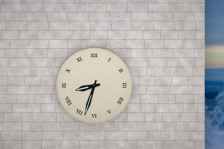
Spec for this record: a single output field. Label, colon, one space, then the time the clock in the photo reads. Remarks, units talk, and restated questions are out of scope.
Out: 8:33
